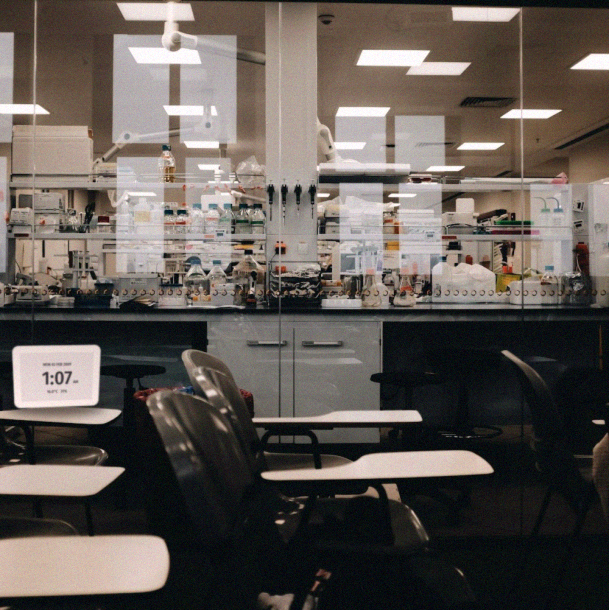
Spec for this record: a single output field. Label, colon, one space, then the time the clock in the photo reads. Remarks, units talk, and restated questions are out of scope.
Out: 1:07
